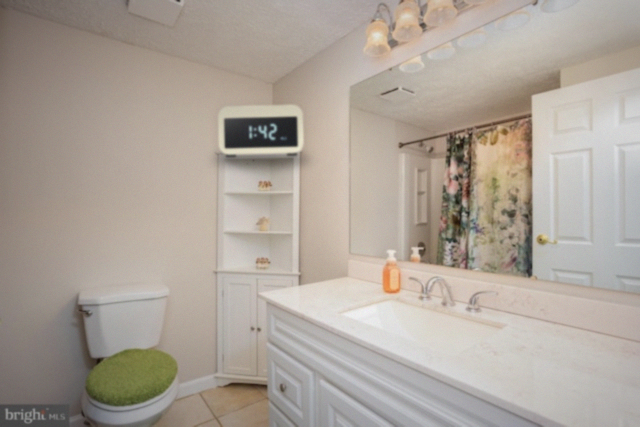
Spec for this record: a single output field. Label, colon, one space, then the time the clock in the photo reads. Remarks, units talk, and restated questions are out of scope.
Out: 1:42
